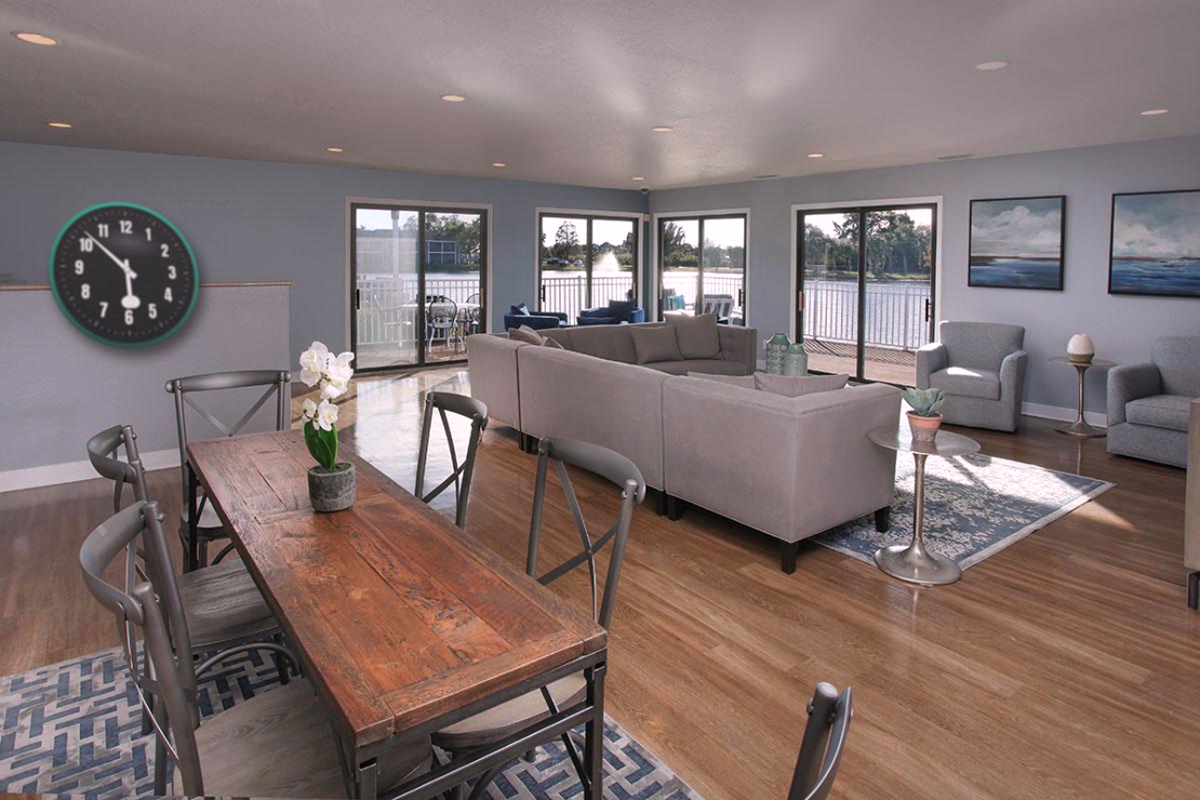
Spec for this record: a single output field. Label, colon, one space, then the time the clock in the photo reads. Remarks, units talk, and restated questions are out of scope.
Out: 5:52
